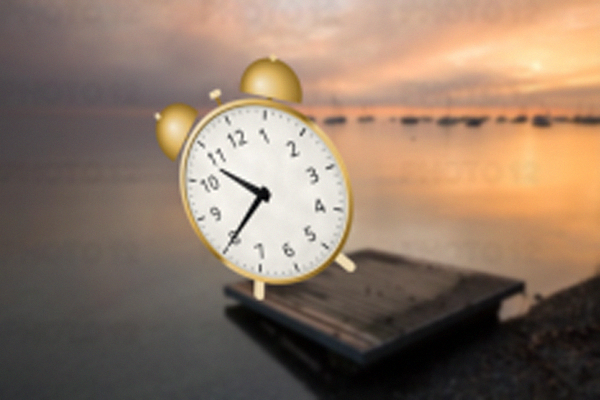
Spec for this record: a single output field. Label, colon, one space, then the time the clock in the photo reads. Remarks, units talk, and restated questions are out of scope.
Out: 10:40
